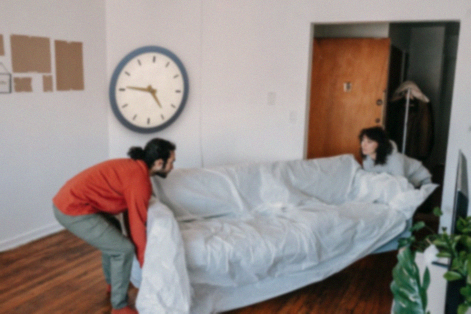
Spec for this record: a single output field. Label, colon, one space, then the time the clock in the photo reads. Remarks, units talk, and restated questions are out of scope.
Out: 4:46
